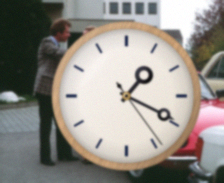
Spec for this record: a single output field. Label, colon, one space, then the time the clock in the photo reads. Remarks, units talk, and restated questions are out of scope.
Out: 1:19:24
